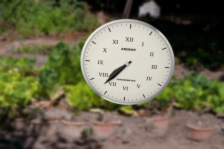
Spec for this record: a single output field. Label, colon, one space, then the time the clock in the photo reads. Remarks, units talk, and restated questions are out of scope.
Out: 7:37
